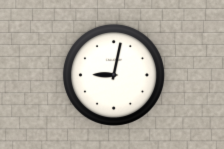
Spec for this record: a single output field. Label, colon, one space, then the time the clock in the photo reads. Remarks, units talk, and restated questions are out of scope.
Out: 9:02
